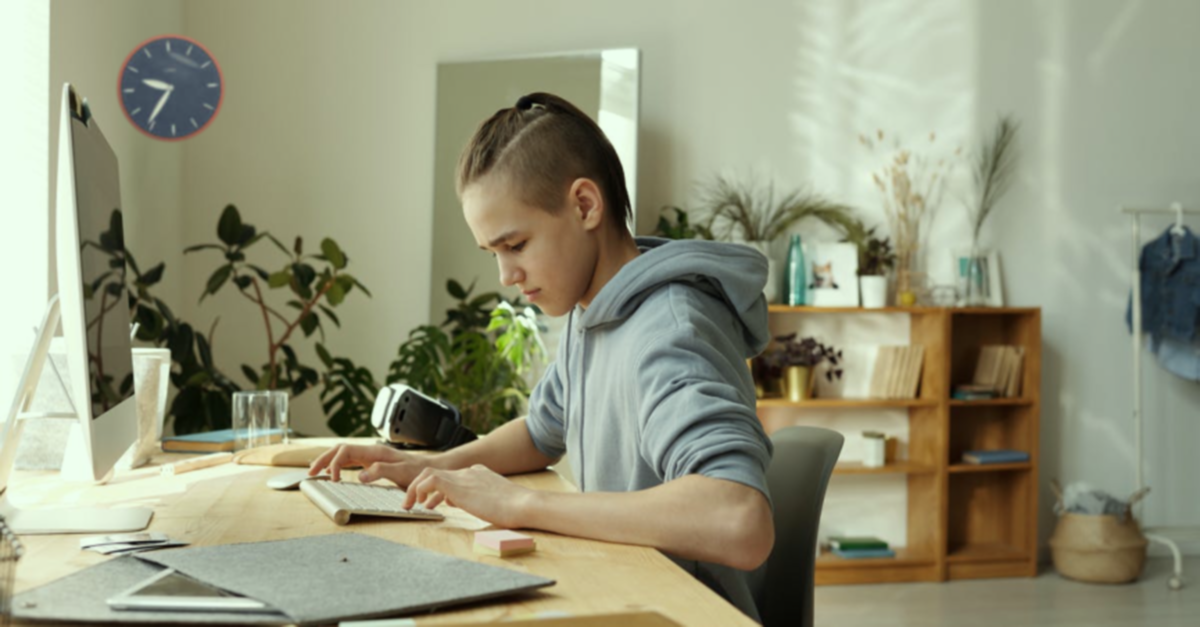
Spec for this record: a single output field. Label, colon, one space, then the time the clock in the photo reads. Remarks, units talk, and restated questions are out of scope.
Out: 9:36
